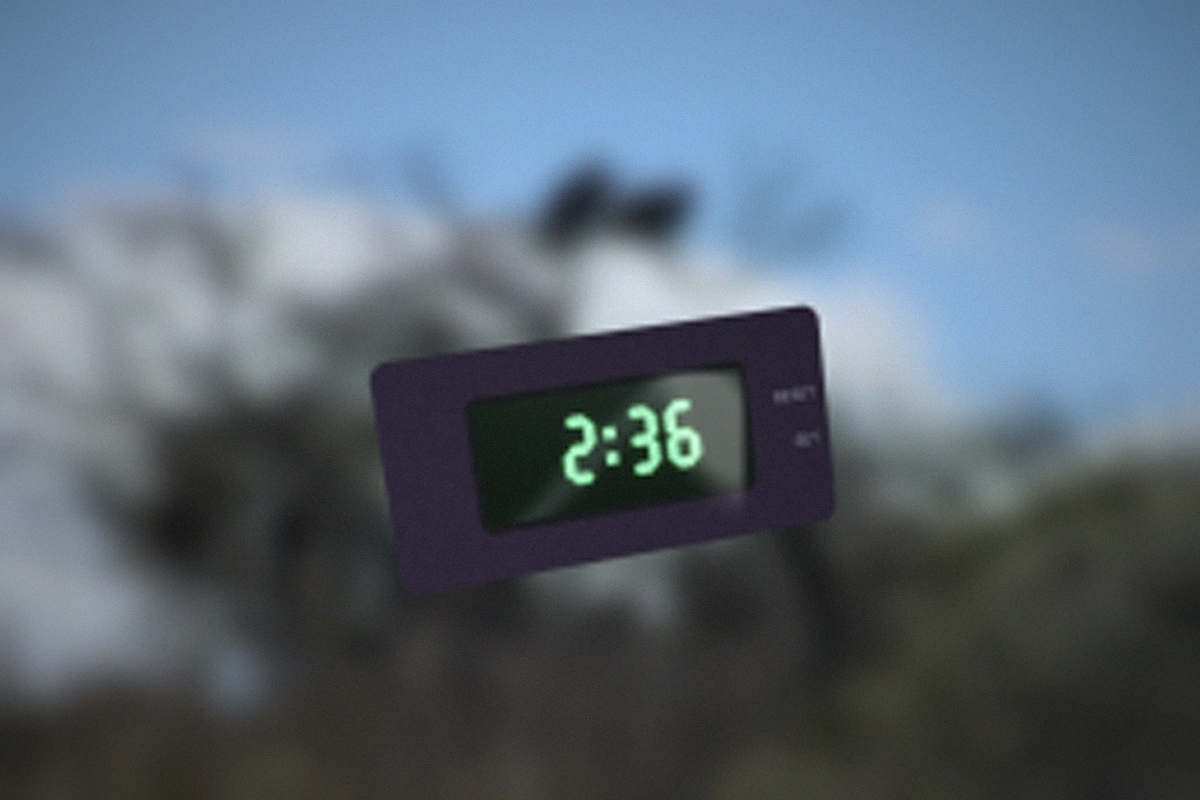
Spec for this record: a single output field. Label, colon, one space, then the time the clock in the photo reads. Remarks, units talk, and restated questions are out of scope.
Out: 2:36
